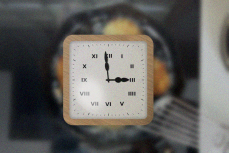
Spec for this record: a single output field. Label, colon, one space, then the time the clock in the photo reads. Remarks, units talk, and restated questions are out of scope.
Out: 2:59
